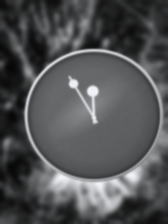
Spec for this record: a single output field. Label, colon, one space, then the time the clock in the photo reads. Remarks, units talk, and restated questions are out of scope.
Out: 11:55
